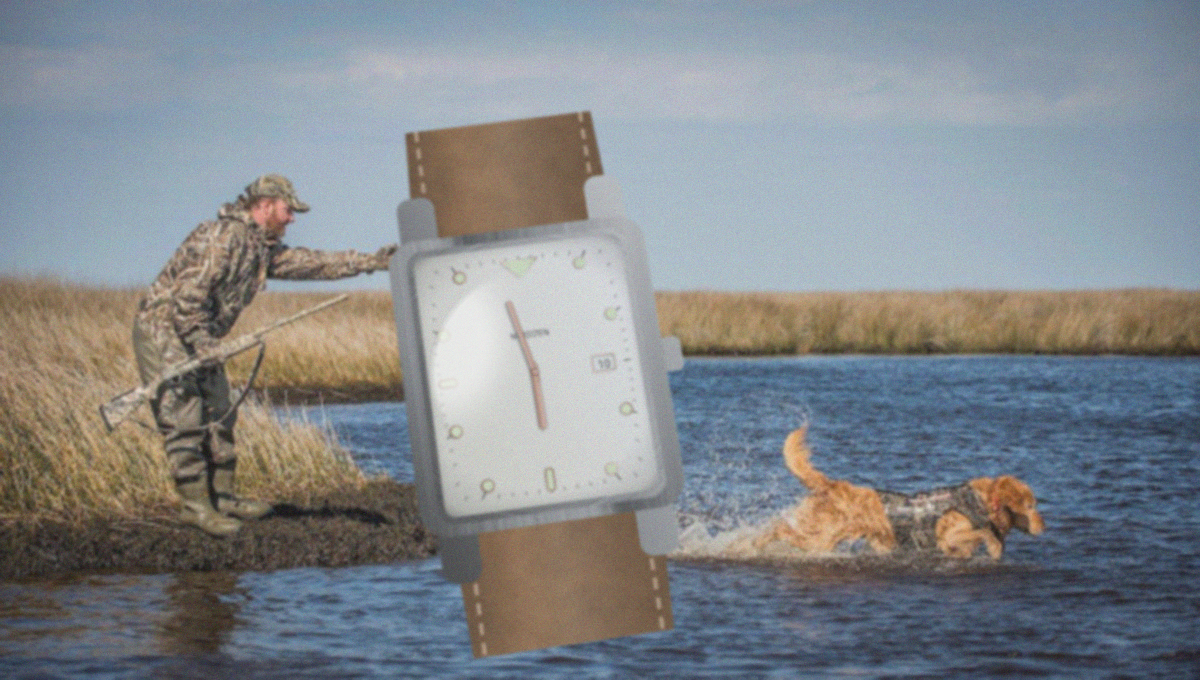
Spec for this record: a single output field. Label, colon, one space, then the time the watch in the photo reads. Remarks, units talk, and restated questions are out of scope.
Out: 5:58
